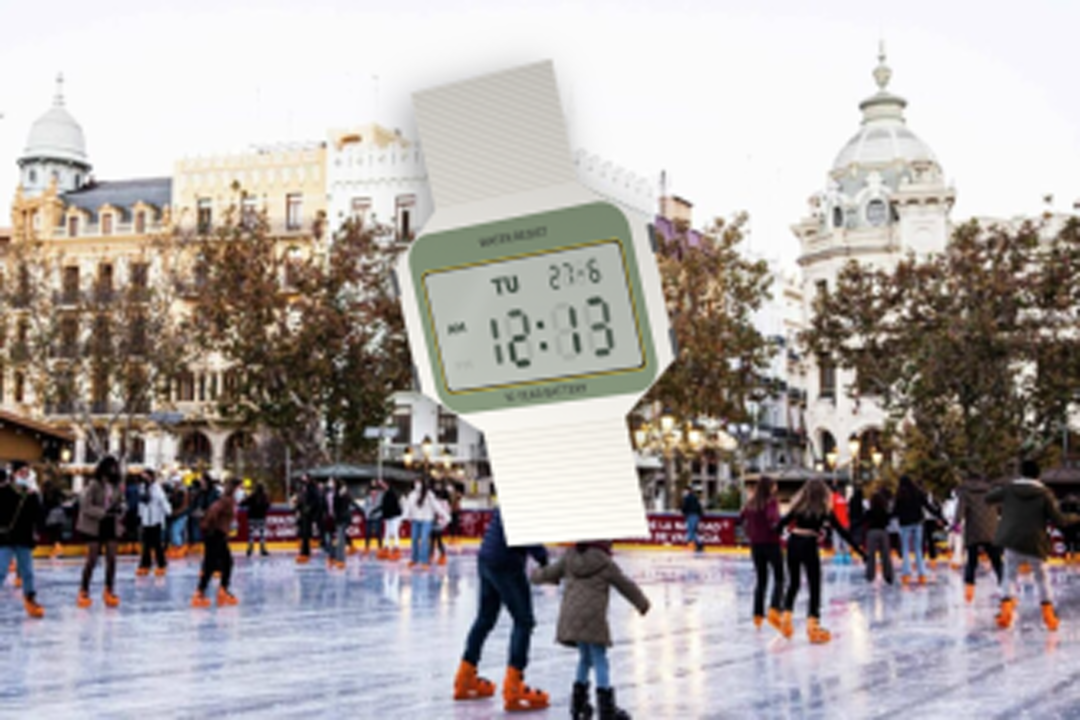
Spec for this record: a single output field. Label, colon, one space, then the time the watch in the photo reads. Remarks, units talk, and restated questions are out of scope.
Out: 12:13
